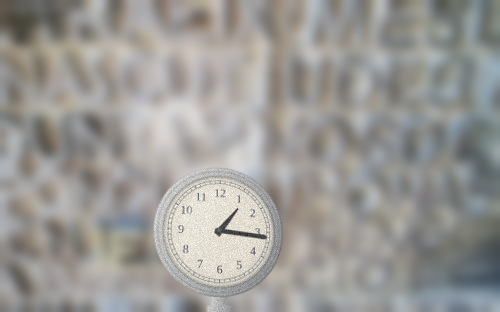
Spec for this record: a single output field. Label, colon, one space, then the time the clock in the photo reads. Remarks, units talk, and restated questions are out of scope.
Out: 1:16
